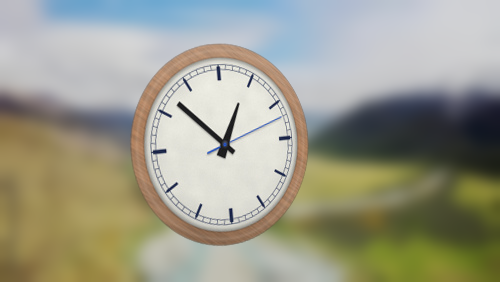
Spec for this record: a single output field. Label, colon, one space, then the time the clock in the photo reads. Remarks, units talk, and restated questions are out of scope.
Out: 12:52:12
